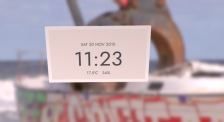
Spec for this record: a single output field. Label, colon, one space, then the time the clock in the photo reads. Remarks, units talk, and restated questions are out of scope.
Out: 11:23
